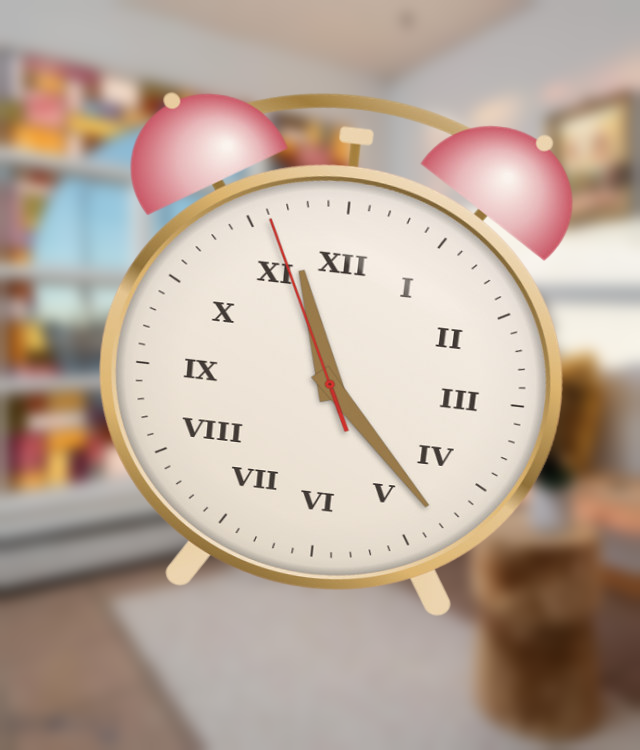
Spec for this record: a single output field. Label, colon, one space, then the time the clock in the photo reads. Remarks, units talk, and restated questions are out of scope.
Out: 11:22:56
